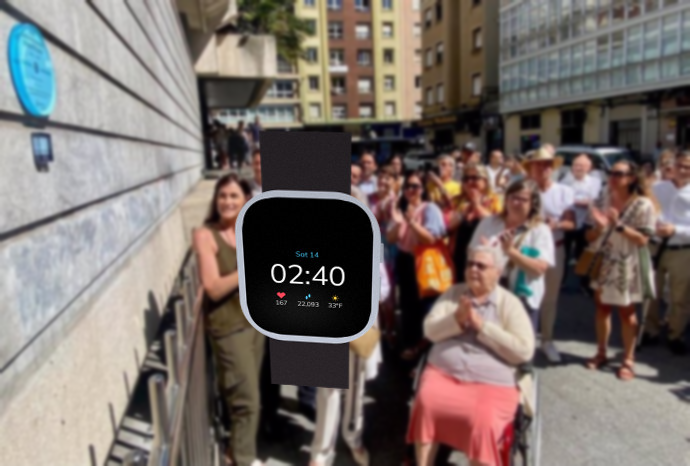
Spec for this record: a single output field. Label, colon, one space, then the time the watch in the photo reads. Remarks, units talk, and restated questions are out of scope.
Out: 2:40
